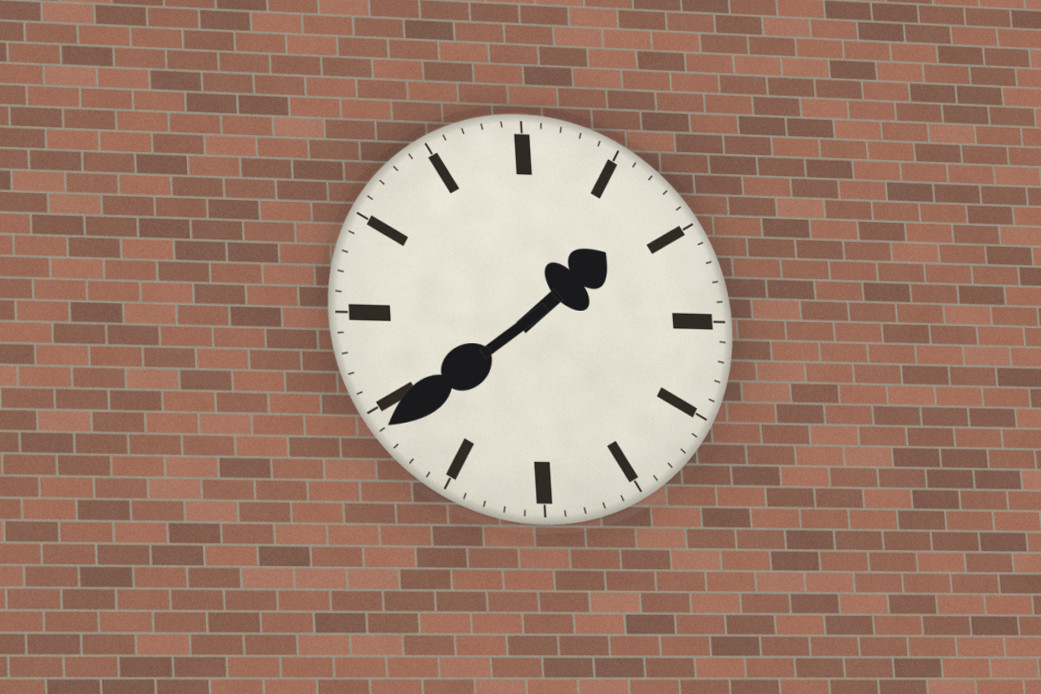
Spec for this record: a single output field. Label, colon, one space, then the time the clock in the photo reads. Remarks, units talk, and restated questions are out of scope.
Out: 1:39
